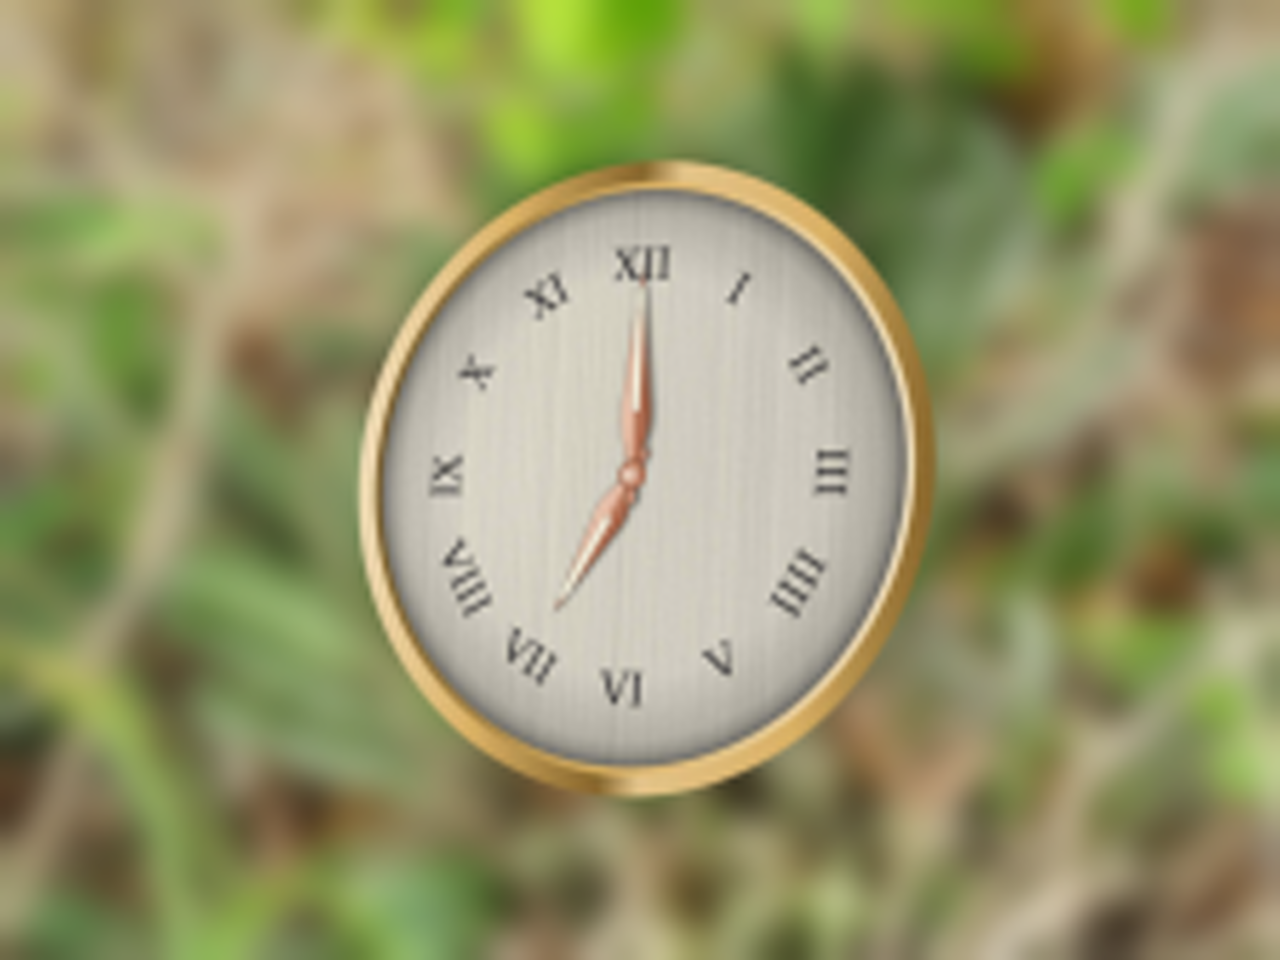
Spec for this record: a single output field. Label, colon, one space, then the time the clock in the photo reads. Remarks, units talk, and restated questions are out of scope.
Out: 7:00
